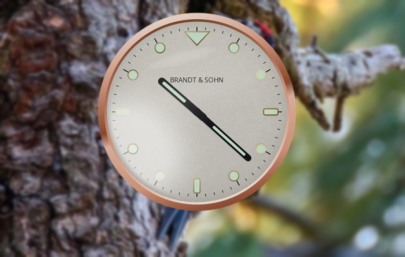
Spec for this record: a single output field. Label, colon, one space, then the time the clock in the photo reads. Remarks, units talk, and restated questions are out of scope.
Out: 10:22
